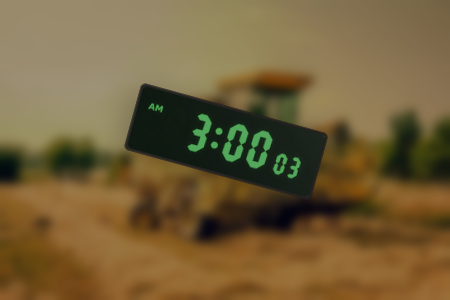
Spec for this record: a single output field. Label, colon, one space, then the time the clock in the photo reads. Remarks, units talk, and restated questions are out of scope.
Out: 3:00:03
